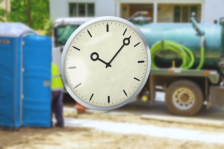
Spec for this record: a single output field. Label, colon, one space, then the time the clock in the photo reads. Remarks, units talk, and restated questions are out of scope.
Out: 10:07
